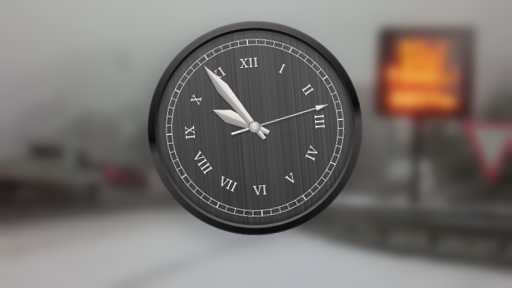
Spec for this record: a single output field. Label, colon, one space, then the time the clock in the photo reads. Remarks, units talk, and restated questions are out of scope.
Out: 9:54:13
